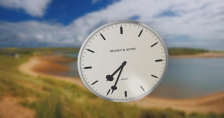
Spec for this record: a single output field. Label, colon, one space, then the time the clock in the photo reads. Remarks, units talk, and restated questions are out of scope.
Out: 7:34
